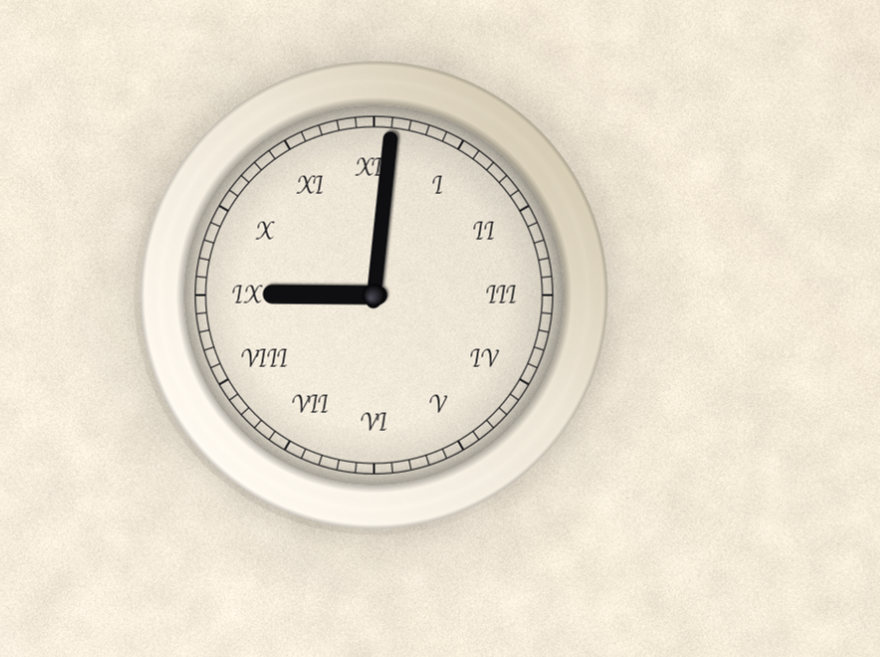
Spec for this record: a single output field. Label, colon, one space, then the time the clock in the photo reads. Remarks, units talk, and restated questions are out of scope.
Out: 9:01
